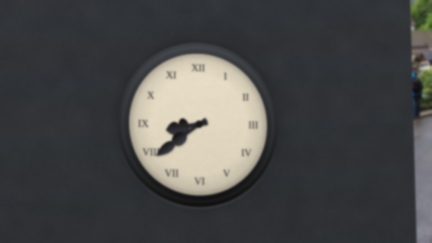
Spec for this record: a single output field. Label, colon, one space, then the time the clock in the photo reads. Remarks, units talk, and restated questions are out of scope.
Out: 8:39
